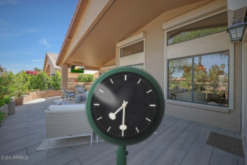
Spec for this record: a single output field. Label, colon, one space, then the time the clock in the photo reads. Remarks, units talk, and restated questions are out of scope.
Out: 7:30
